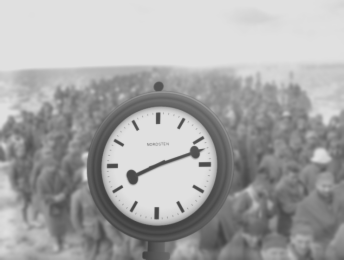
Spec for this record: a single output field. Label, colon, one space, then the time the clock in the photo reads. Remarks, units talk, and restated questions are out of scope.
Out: 8:12
